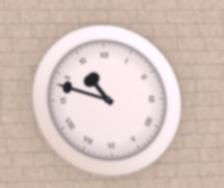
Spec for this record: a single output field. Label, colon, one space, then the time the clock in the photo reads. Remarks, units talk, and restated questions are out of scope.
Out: 10:48
